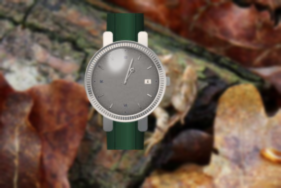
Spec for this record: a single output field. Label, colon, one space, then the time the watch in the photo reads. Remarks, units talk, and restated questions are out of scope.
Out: 1:03
